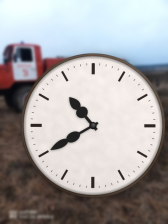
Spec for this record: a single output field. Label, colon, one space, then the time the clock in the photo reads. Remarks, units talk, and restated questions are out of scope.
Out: 10:40
